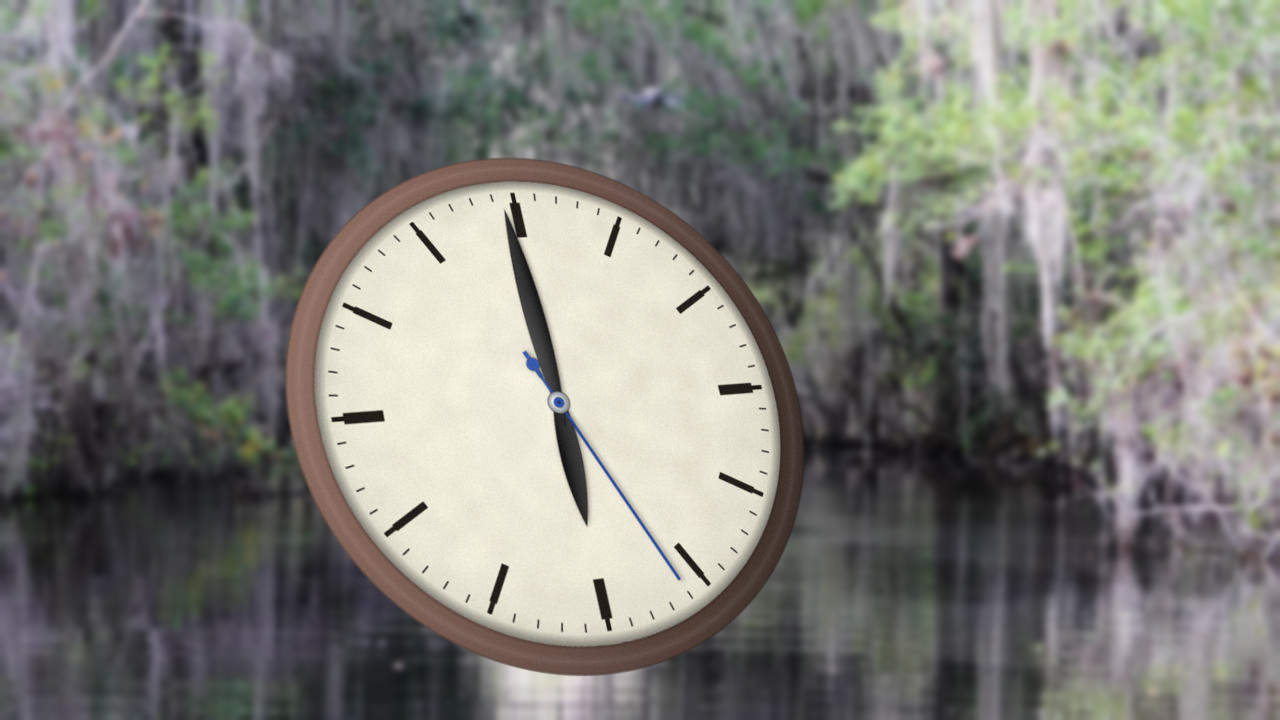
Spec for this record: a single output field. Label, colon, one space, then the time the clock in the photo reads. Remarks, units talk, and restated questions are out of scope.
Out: 5:59:26
